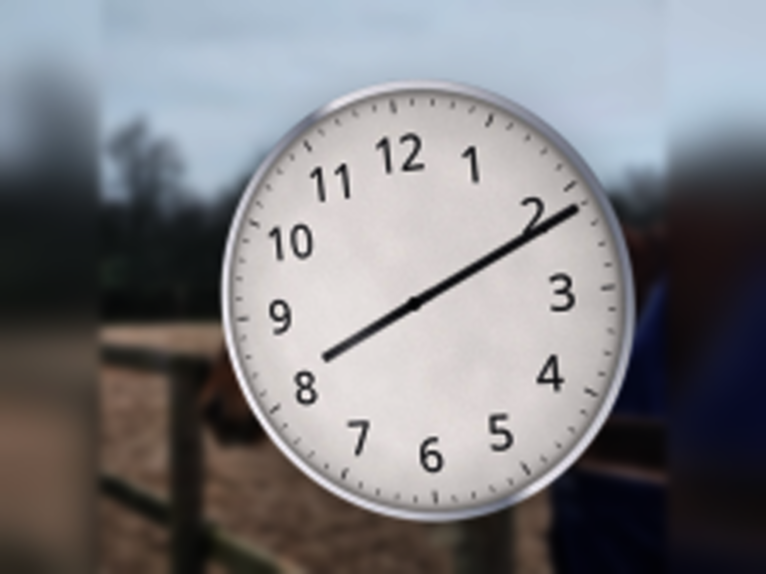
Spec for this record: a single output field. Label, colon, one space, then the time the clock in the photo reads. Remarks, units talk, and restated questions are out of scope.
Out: 8:11
